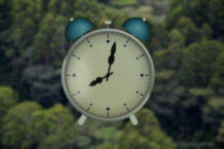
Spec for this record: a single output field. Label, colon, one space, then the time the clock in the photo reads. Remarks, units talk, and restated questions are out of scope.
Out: 8:02
